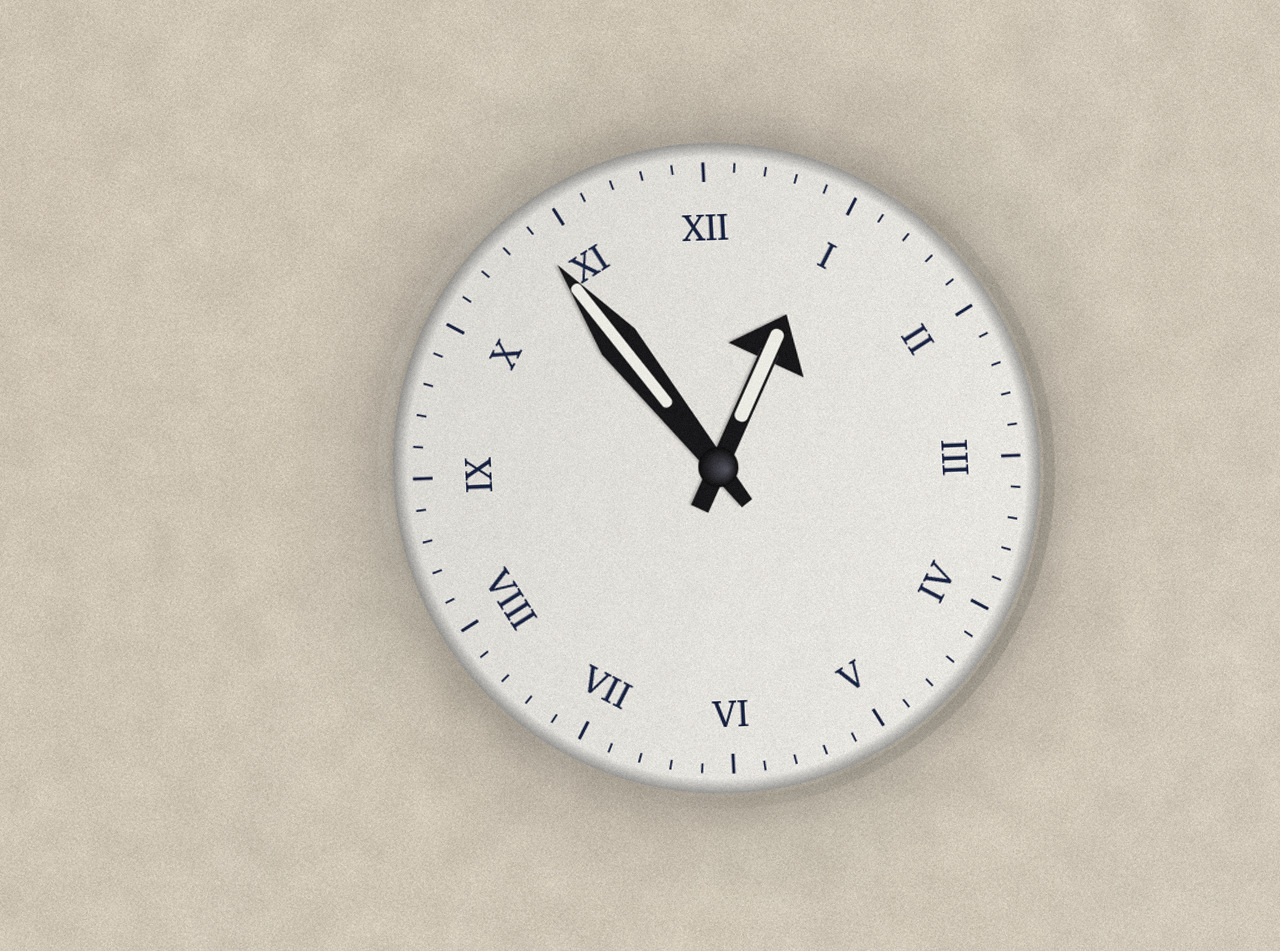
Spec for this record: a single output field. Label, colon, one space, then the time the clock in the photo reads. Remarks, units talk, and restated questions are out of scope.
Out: 12:54
